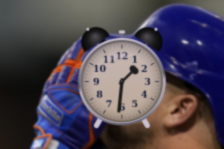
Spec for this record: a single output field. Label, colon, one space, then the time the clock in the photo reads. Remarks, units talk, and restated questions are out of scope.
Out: 1:31
